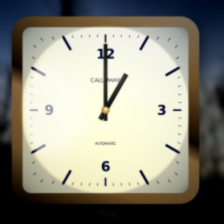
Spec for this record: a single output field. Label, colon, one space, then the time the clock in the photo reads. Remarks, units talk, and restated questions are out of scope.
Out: 1:00
